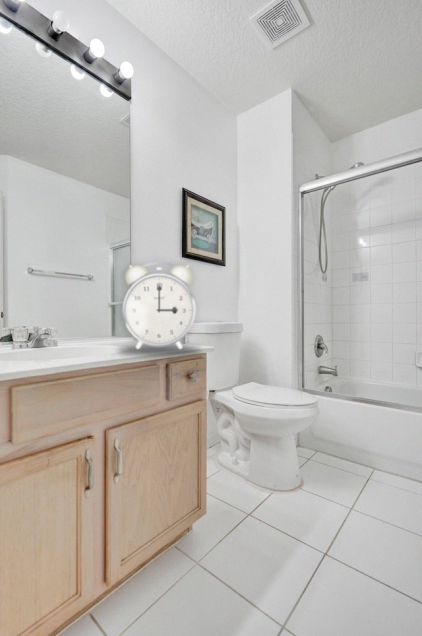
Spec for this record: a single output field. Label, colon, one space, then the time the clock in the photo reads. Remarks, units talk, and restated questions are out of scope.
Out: 3:00
